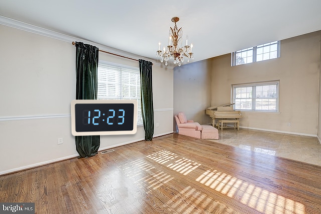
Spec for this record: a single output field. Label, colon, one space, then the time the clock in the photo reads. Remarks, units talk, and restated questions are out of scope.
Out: 12:23
